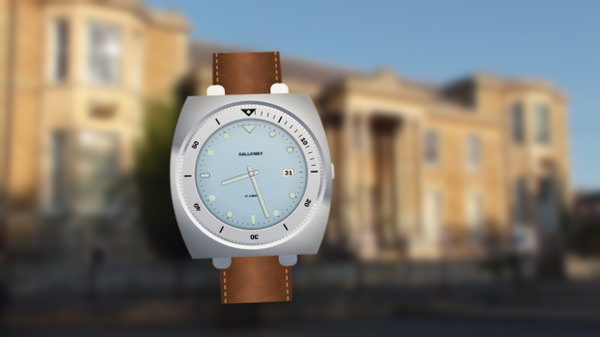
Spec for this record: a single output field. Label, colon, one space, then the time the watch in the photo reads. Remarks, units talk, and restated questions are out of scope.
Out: 8:27
